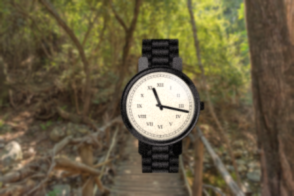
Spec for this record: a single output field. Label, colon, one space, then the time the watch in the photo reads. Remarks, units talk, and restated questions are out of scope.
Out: 11:17
